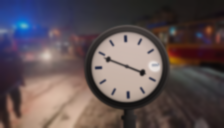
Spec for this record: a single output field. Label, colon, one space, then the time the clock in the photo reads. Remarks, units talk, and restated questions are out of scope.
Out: 3:49
